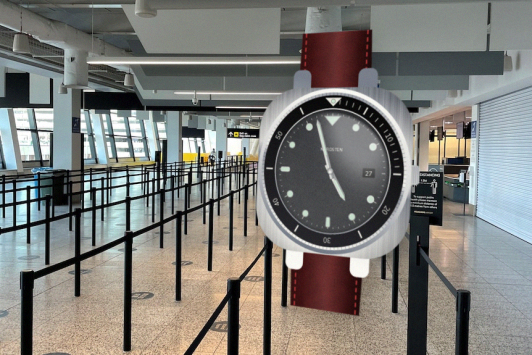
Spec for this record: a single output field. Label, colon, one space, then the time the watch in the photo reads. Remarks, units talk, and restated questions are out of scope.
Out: 4:57
